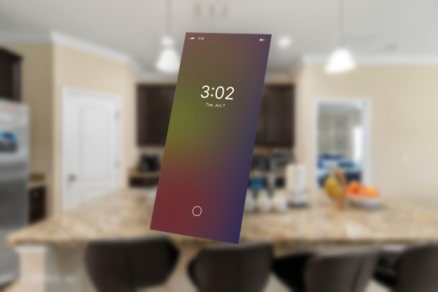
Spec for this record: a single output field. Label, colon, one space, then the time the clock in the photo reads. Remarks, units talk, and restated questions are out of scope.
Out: 3:02
